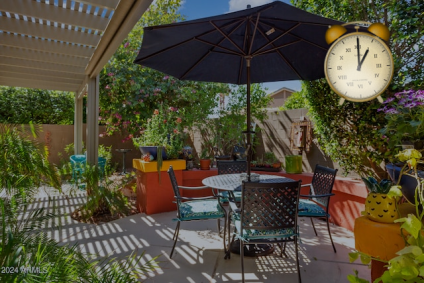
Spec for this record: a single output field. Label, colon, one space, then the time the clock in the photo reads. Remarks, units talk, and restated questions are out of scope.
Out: 1:00
